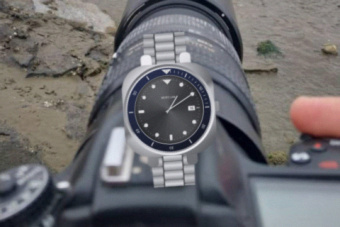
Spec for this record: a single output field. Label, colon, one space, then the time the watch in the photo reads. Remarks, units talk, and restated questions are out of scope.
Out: 1:10
